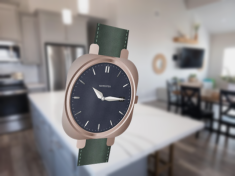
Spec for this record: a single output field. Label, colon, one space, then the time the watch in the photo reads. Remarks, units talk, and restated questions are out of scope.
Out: 10:15
